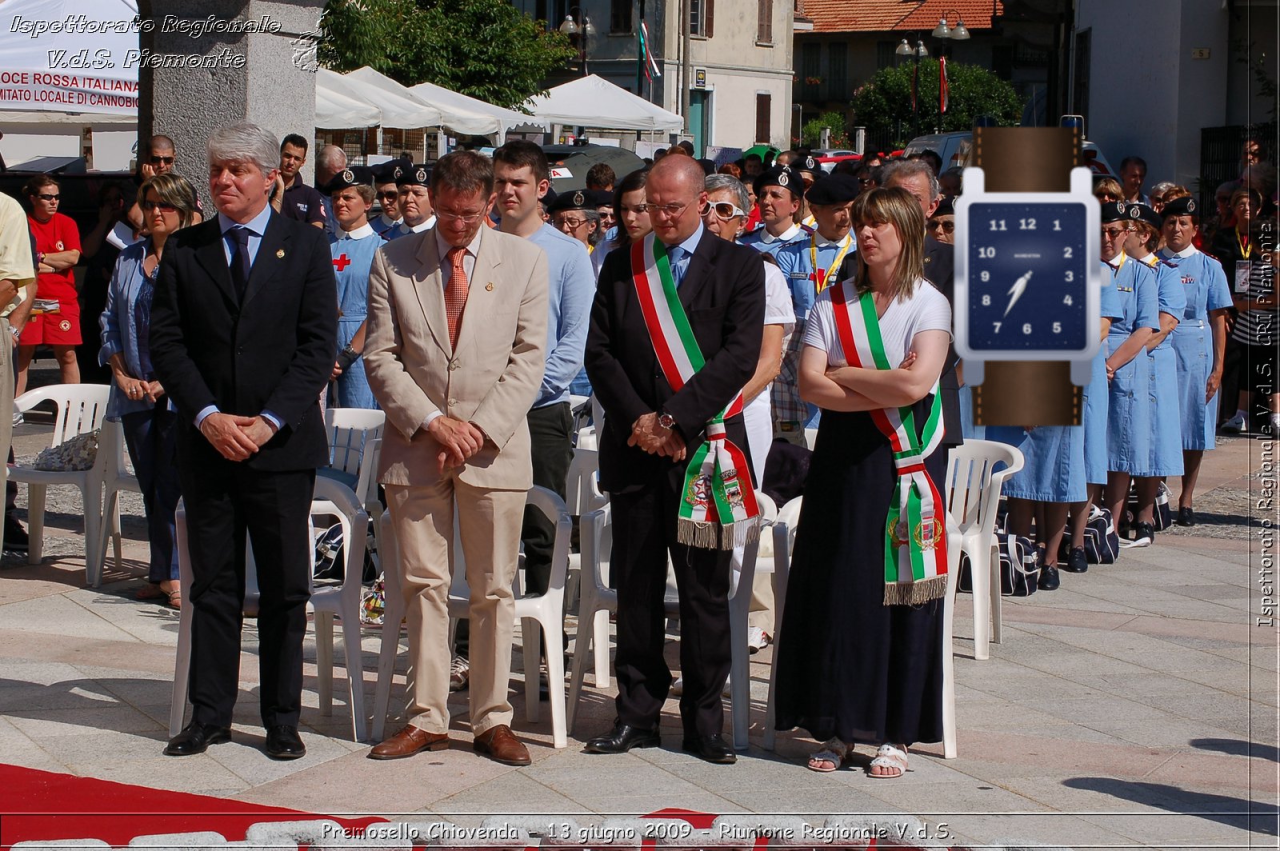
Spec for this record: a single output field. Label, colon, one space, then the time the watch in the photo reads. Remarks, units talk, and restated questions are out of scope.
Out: 7:35
